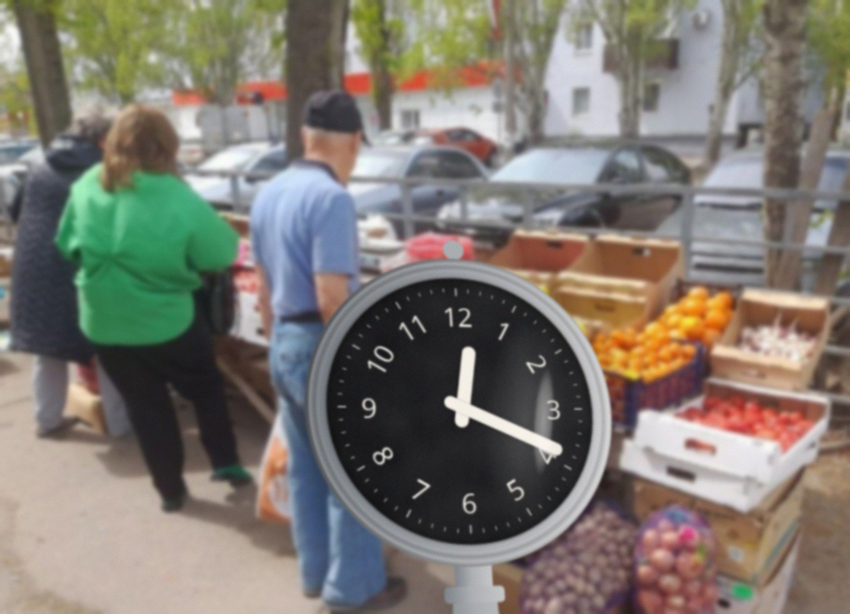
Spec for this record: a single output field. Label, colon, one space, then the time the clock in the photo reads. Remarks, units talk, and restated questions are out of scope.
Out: 12:19
